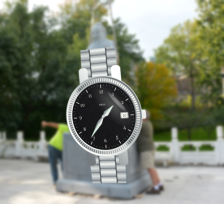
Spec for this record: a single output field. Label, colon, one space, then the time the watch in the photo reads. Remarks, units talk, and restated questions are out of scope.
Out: 1:36
